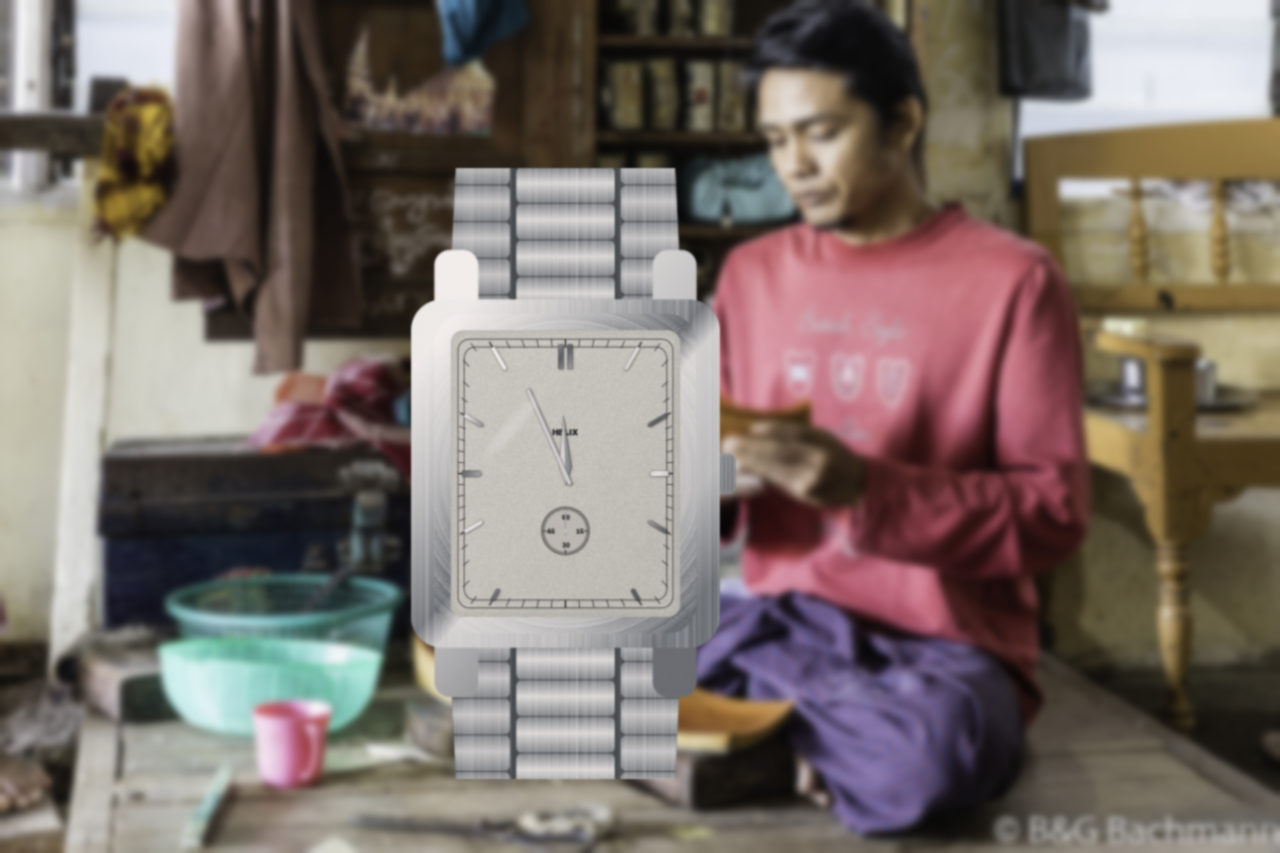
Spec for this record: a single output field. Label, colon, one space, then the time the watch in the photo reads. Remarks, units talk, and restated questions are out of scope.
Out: 11:56
